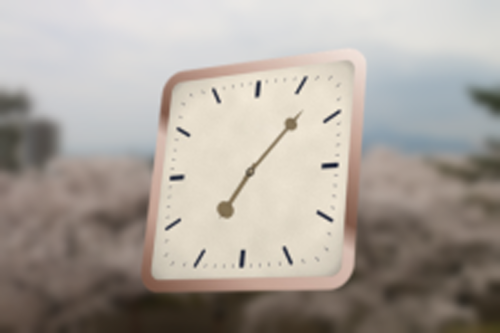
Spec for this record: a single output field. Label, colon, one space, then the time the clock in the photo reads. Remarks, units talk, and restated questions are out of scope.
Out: 7:07
